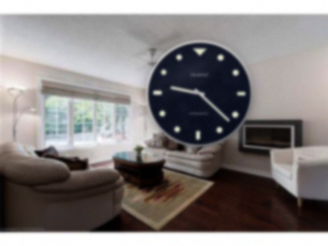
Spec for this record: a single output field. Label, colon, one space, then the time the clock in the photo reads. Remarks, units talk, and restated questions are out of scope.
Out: 9:22
